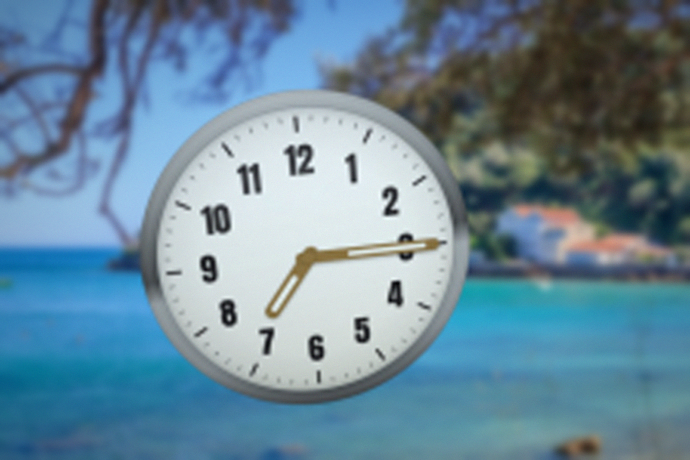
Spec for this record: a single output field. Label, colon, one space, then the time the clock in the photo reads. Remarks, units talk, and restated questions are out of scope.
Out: 7:15
